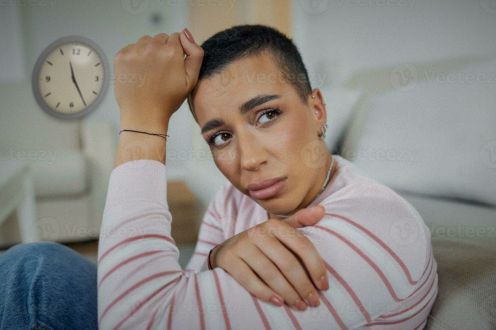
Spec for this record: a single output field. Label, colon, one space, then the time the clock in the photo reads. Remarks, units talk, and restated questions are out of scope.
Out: 11:25
